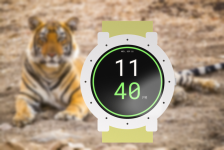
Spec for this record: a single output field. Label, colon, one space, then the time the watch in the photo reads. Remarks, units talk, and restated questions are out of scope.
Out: 11:40
